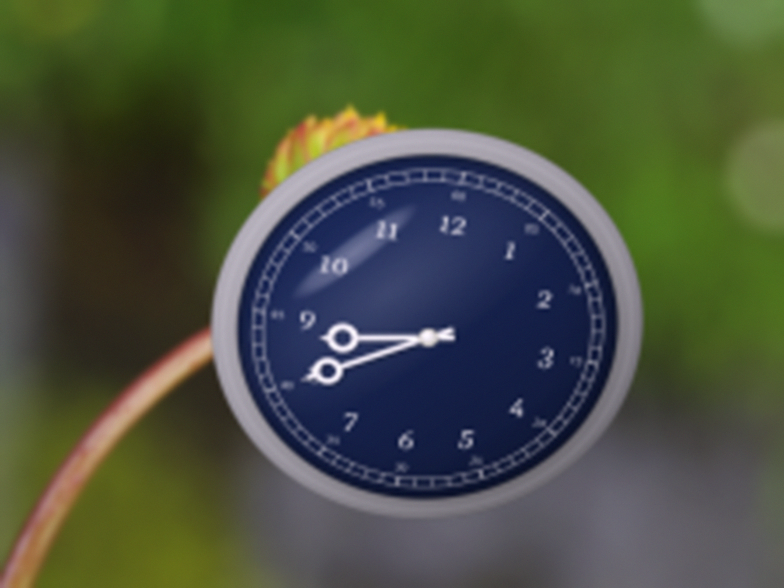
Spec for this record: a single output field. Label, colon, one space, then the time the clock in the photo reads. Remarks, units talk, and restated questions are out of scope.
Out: 8:40
